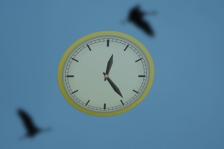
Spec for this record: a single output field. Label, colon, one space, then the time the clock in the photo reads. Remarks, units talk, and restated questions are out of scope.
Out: 12:24
